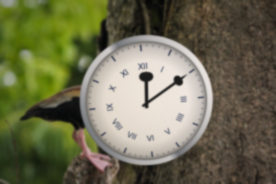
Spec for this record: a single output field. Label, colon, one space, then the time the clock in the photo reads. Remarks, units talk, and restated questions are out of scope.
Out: 12:10
